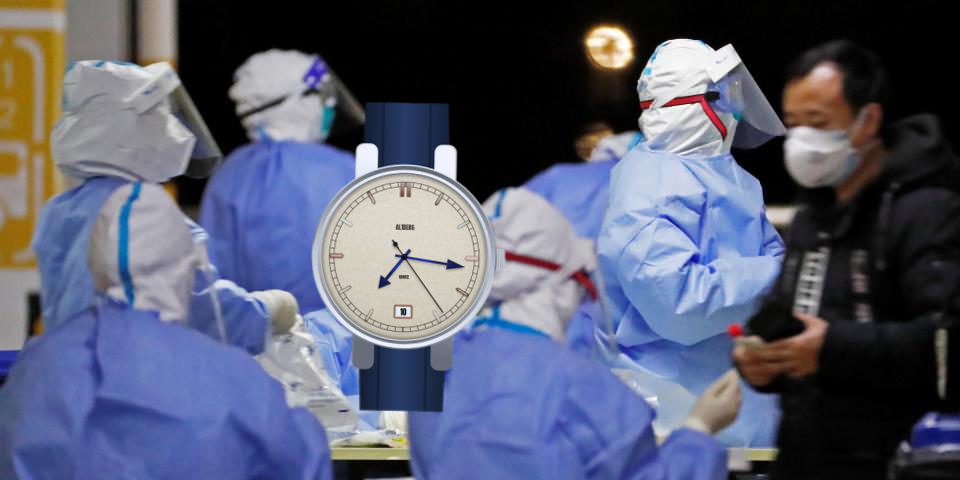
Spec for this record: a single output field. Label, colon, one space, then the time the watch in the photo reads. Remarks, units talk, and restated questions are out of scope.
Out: 7:16:24
